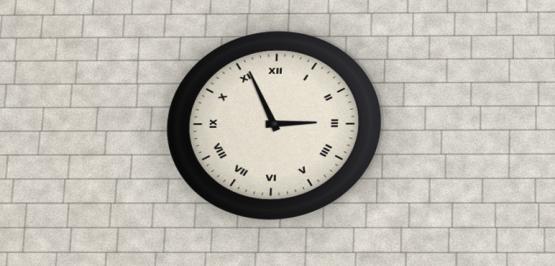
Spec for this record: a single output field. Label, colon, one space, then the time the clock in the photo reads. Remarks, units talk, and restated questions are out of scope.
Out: 2:56
